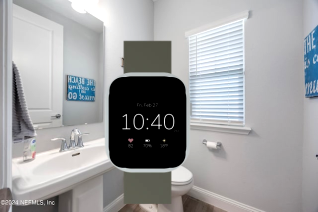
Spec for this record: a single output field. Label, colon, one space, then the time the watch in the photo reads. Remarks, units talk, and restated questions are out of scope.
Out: 10:40
